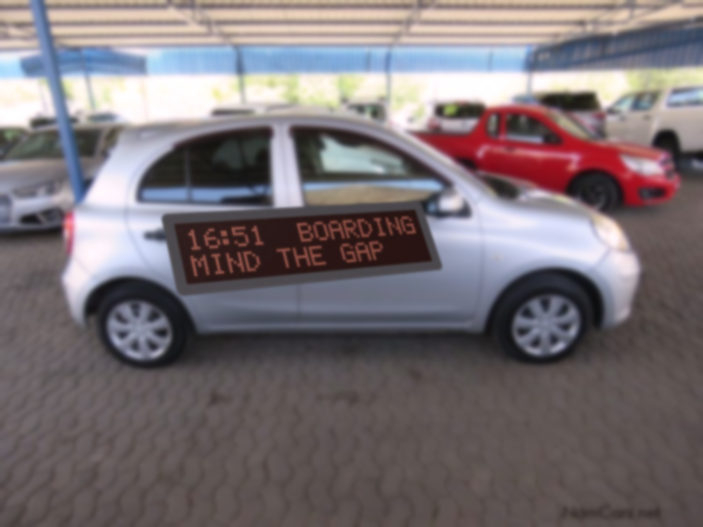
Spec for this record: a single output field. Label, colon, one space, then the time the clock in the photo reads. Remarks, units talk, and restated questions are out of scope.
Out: 16:51
